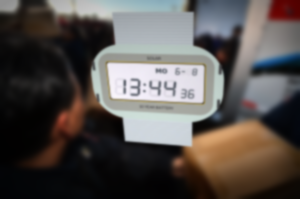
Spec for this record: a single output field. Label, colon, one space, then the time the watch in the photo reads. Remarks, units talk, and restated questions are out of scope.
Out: 13:44
